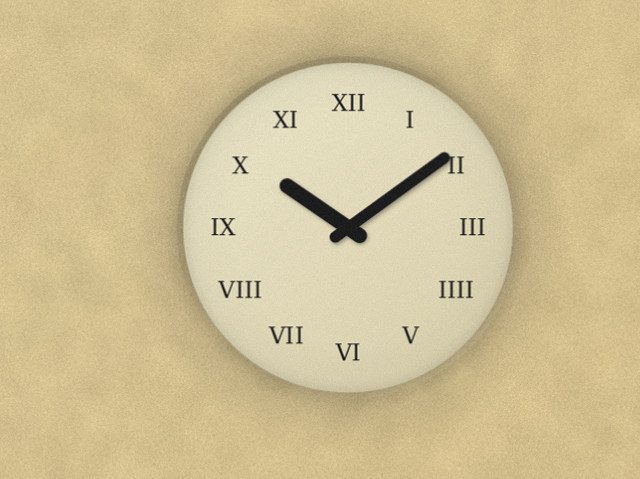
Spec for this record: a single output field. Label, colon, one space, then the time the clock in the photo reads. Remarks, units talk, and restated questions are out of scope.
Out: 10:09
